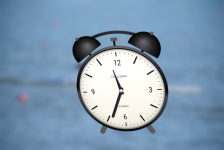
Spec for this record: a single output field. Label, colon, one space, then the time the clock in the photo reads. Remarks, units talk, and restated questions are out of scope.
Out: 11:34
